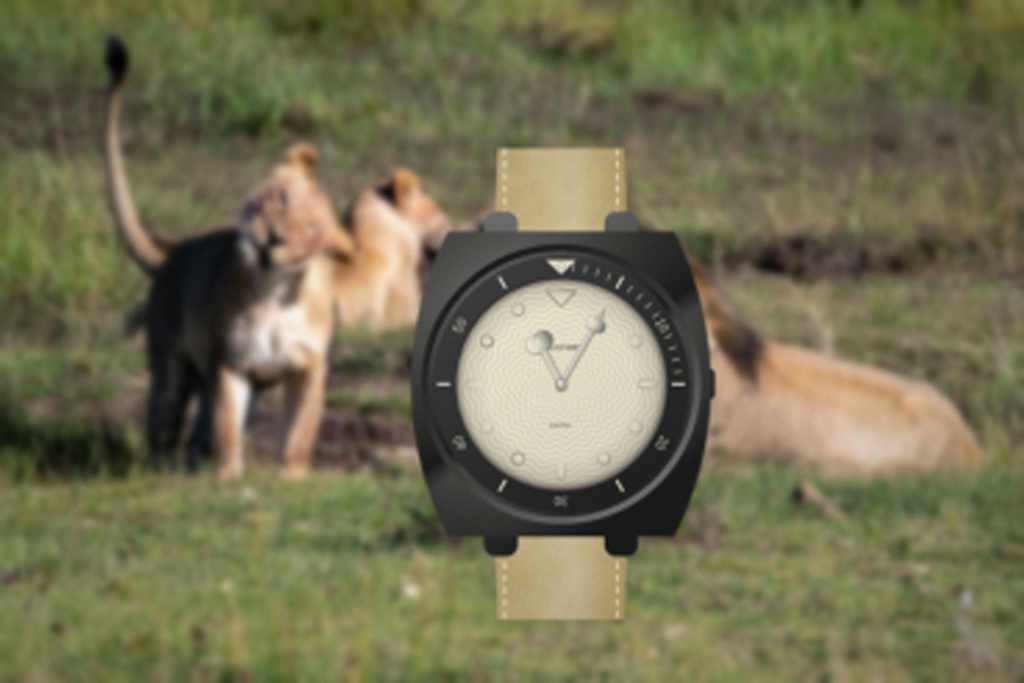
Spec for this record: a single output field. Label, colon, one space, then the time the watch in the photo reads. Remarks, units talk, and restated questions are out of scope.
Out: 11:05
